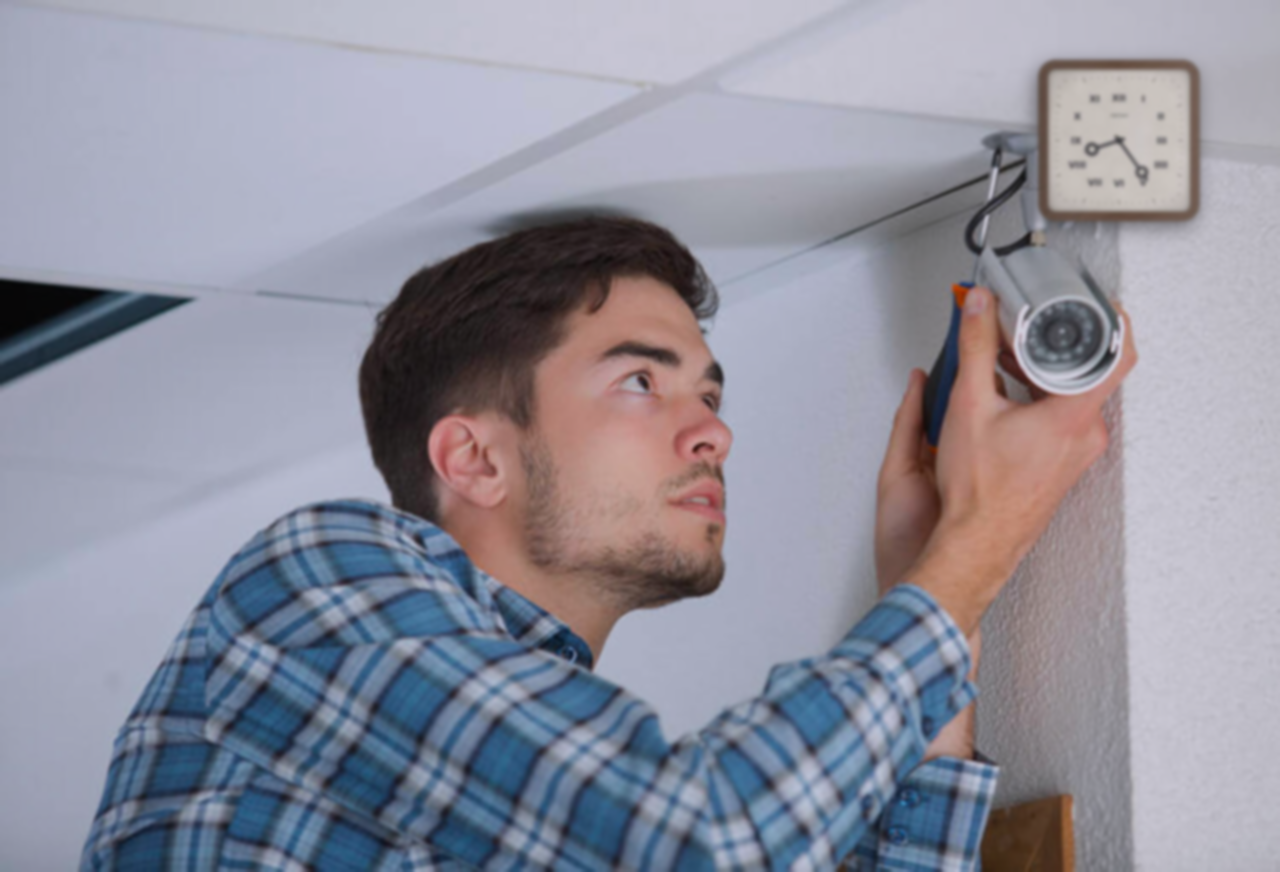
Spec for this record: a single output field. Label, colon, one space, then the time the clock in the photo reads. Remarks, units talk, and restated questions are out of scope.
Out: 8:24
